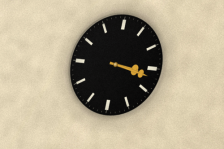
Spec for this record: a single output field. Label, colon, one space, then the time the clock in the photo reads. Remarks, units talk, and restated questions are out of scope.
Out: 3:17
